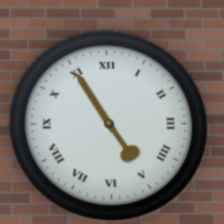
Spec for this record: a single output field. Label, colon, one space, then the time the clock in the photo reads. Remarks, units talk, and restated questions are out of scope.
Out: 4:55
